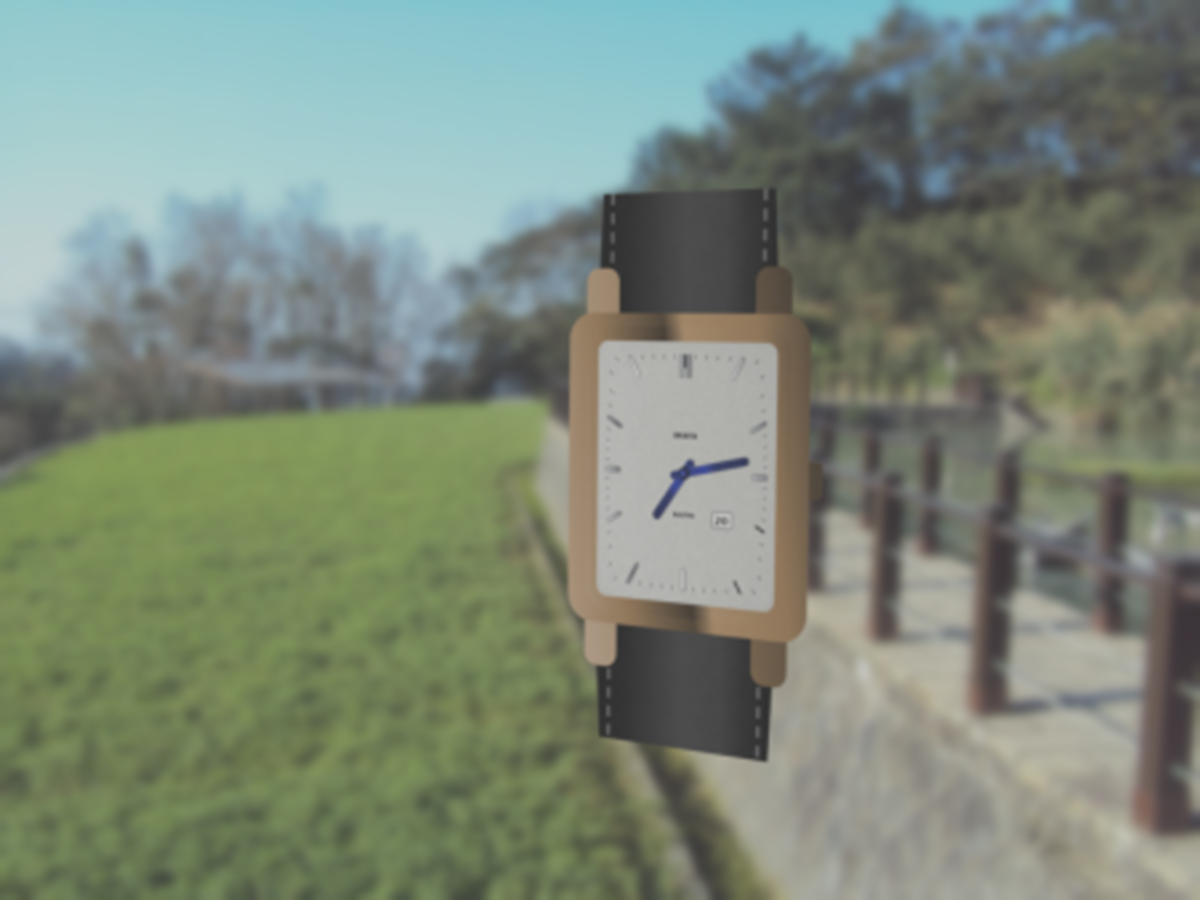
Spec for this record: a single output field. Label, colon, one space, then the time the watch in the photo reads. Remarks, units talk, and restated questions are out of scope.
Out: 7:13
